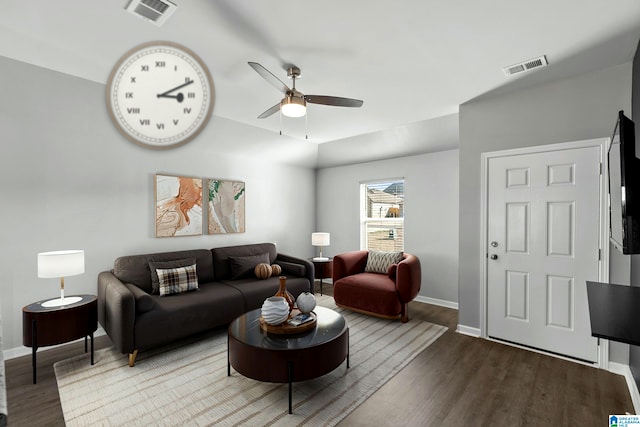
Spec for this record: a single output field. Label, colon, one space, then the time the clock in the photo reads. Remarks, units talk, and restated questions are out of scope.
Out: 3:11
